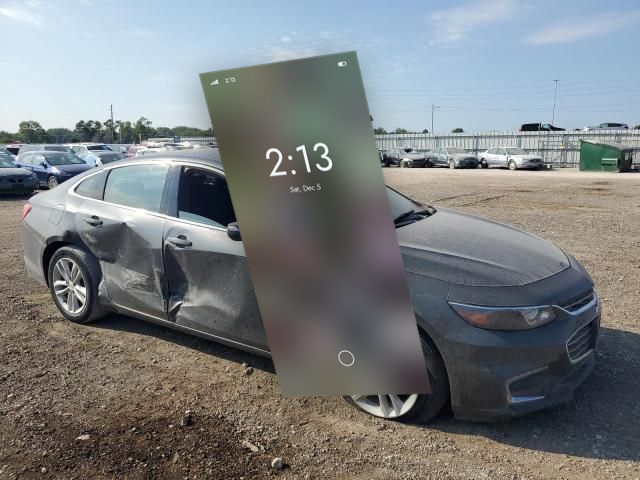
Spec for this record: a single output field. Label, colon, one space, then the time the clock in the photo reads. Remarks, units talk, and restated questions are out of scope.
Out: 2:13
